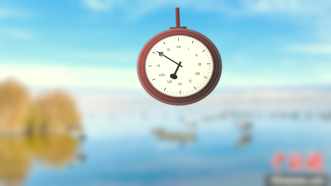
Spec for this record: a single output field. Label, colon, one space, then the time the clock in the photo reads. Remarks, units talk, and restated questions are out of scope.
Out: 6:51
